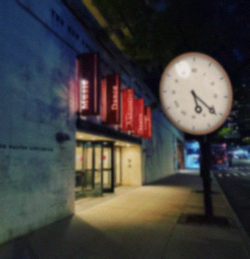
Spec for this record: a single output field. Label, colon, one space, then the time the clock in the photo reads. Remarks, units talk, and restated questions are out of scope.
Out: 5:21
